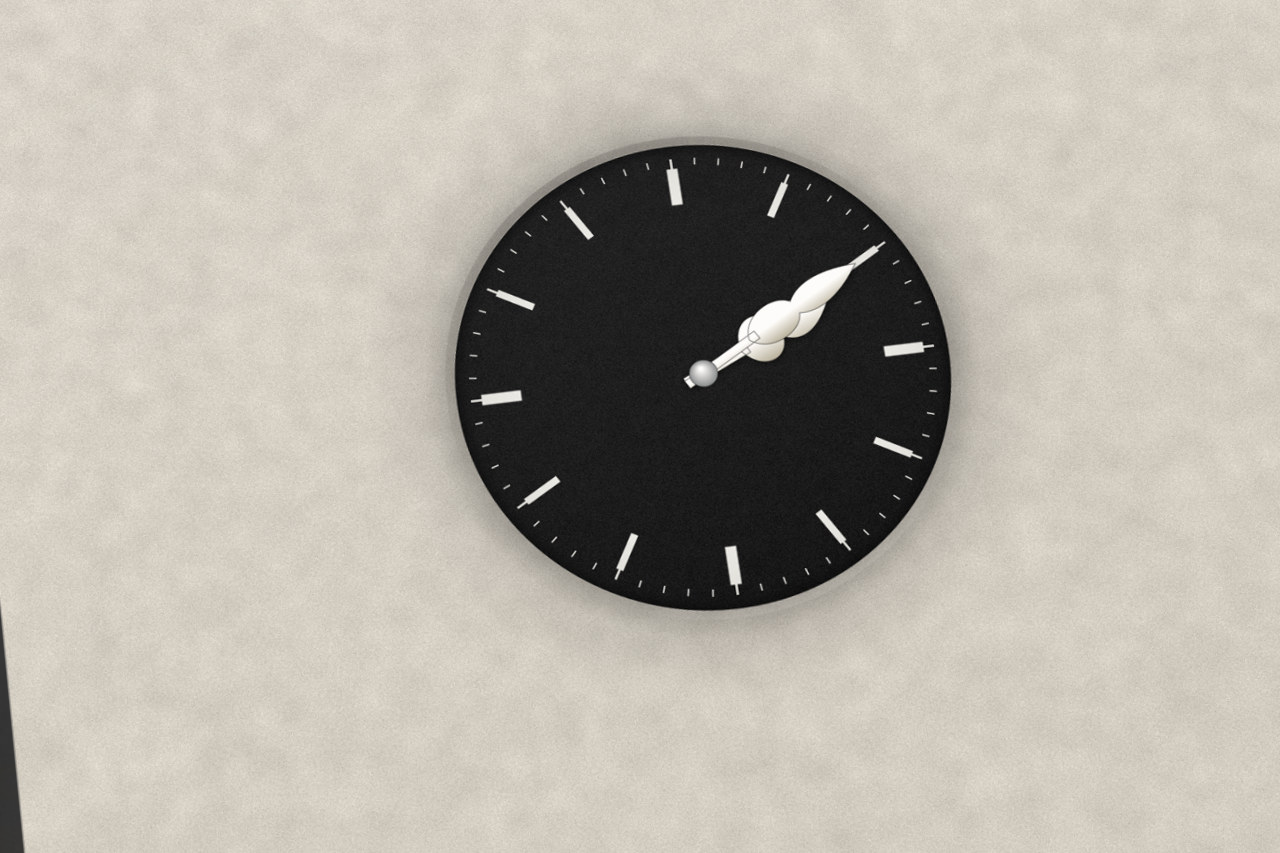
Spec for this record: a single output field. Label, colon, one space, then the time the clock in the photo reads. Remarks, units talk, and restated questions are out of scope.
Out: 2:10
